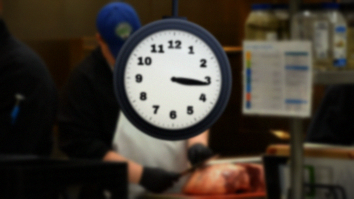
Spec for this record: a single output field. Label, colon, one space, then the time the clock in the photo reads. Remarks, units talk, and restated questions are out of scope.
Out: 3:16
